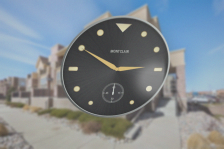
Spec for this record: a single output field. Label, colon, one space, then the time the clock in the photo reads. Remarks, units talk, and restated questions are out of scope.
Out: 2:50
